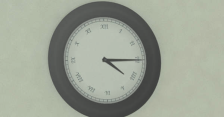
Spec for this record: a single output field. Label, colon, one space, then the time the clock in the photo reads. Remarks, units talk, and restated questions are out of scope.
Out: 4:15
